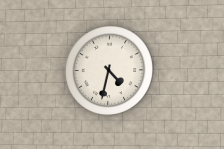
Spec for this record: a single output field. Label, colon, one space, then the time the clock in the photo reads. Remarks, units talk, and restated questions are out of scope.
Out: 4:32
